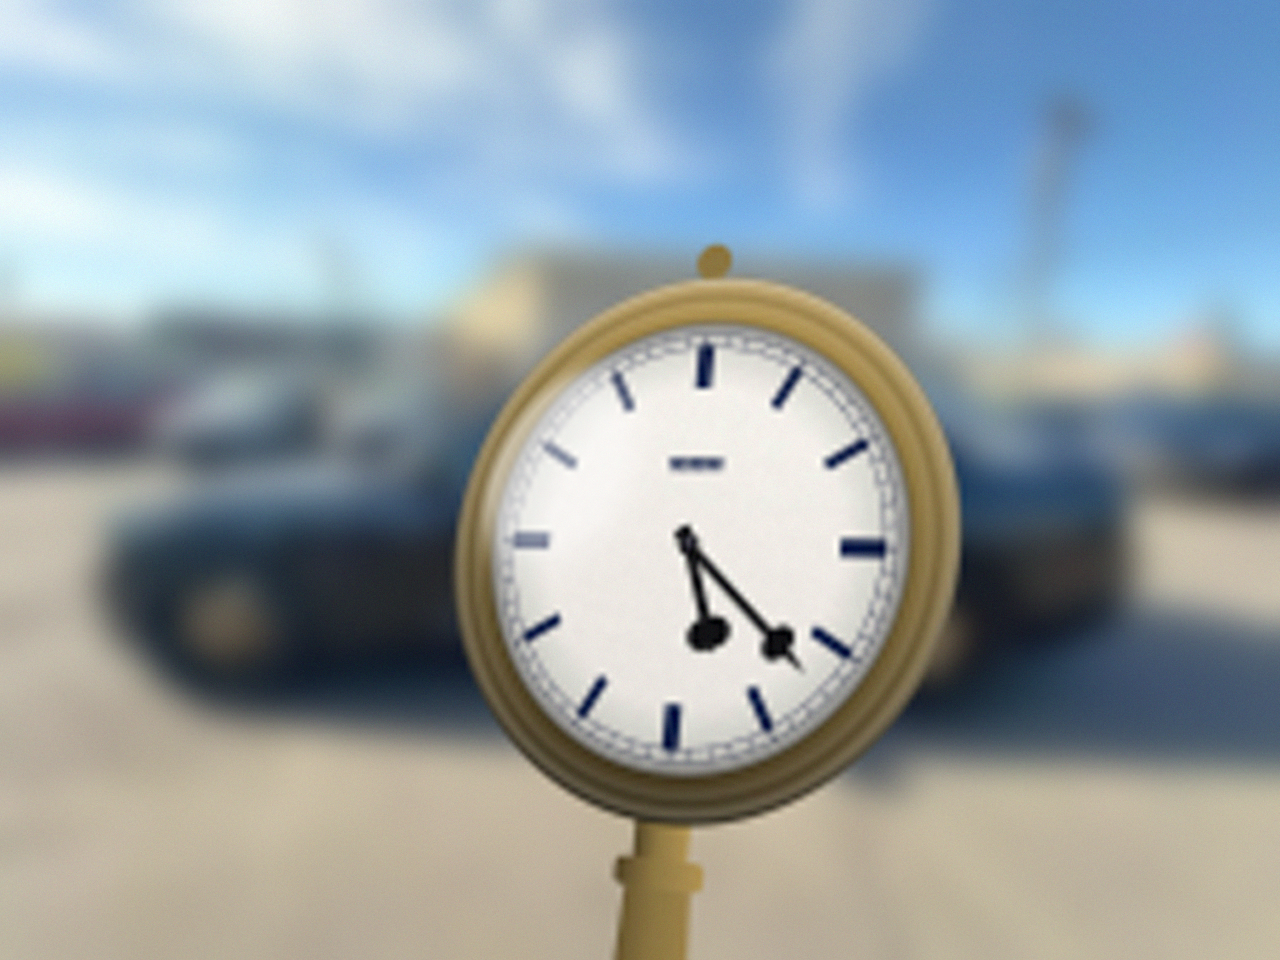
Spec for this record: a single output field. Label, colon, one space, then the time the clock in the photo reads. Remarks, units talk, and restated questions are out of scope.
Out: 5:22
